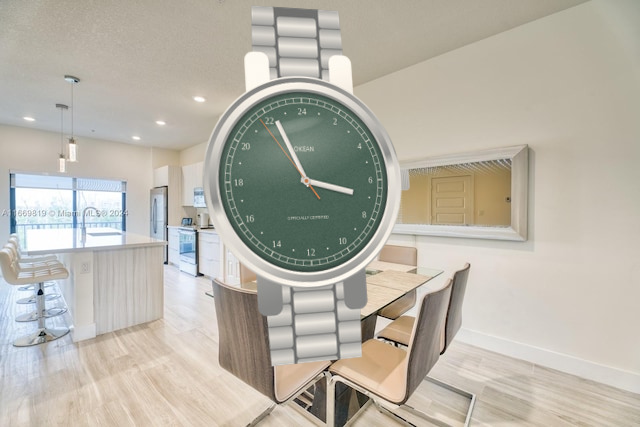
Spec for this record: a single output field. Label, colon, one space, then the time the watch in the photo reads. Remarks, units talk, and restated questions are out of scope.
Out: 6:55:54
